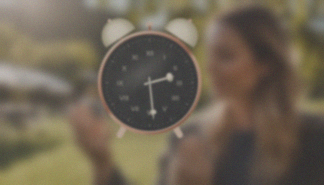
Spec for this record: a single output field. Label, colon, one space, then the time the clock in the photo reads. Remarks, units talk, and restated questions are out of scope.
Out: 2:29
